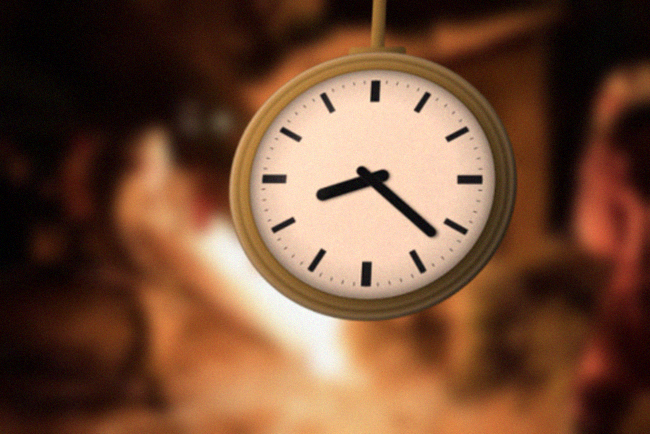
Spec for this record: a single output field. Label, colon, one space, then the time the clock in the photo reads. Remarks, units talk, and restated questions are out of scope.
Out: 8:22
